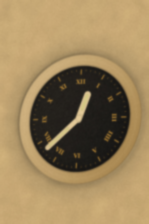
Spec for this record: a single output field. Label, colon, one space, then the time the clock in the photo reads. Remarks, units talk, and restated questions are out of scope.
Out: 12:38
